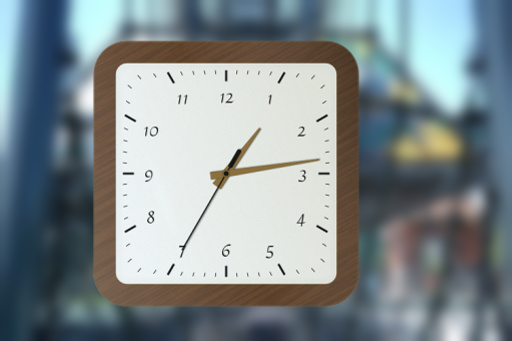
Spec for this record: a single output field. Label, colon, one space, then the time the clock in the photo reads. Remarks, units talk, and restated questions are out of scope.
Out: 1:13:35
